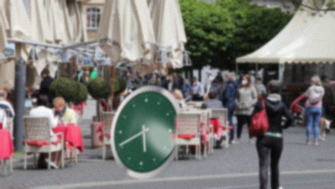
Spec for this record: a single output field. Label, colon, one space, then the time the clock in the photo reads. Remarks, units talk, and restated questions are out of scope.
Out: 5:41
